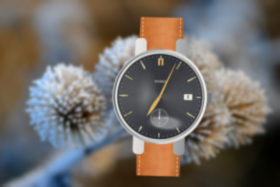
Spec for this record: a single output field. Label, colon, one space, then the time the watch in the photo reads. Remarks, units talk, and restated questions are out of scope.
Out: 7:04
